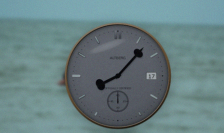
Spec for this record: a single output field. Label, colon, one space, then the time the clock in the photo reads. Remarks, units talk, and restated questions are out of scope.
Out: 8:07
